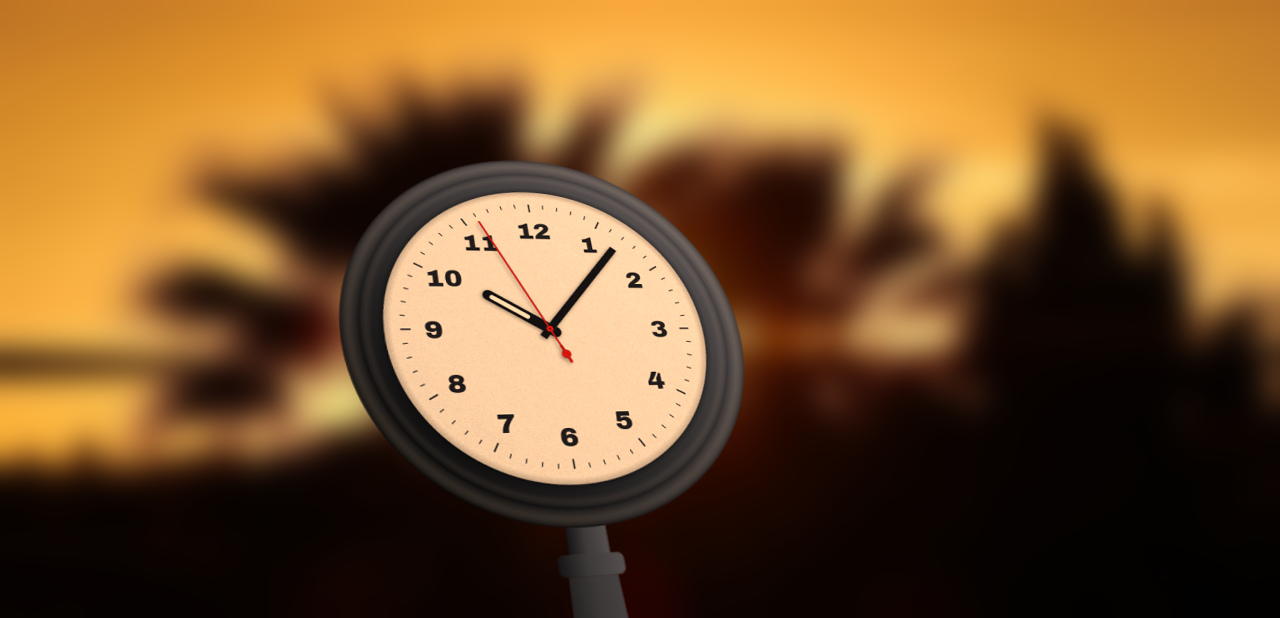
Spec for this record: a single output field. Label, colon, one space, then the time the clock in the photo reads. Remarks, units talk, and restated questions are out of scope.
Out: 10:06:56
